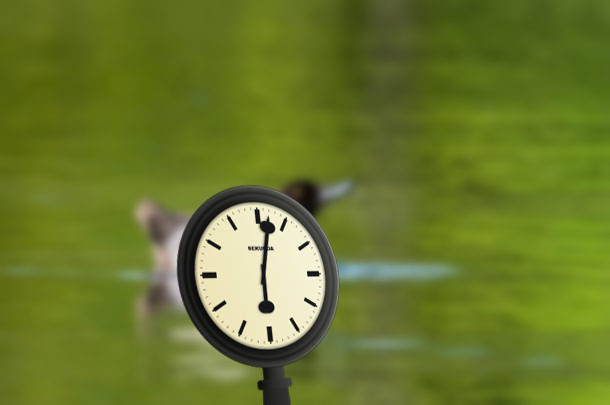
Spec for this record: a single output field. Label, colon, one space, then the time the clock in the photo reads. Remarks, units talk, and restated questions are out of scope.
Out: 6:02
